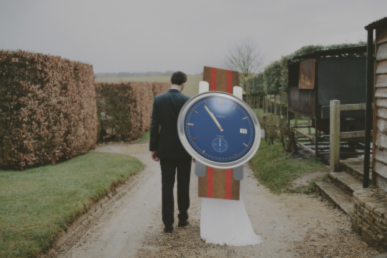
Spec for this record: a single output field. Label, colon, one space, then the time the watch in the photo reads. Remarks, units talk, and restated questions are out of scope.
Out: 10:54
